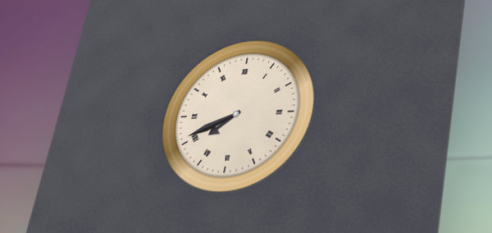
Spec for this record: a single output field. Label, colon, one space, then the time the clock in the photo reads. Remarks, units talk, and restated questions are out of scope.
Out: 7:41
